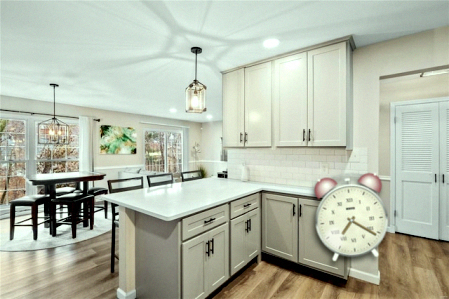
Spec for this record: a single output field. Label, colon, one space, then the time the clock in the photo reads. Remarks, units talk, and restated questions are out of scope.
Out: 7:21
